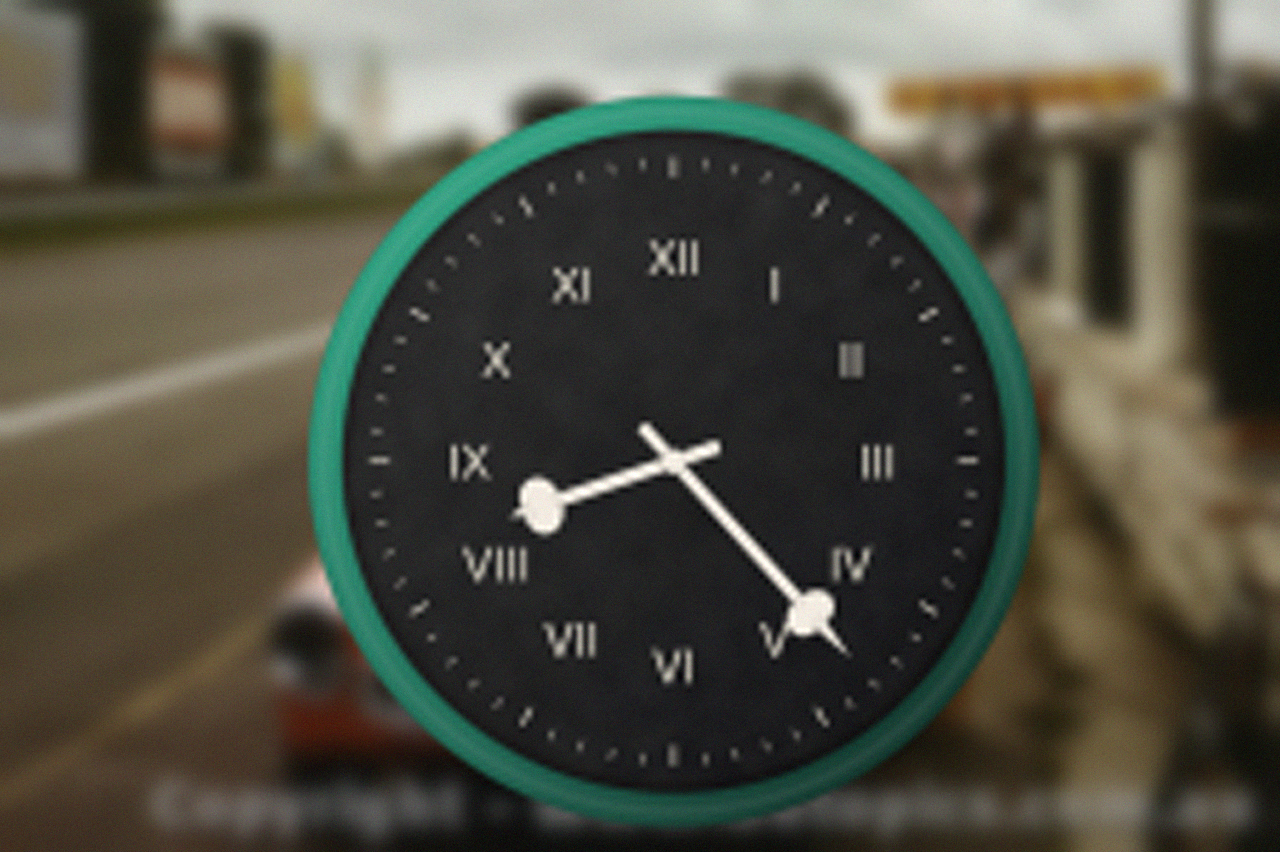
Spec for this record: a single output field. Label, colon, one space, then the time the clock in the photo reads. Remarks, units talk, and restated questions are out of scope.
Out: 8:23
